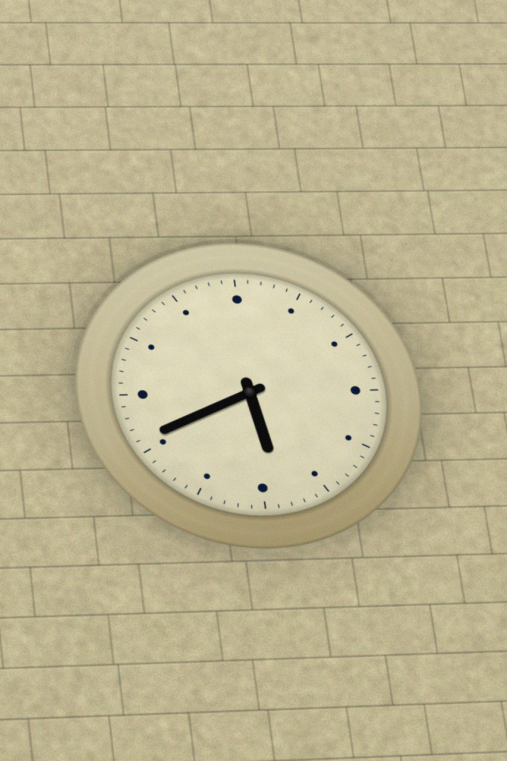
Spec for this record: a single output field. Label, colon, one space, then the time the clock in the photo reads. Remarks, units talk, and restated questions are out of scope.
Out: 5:41
